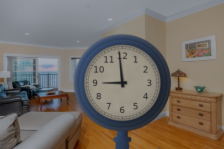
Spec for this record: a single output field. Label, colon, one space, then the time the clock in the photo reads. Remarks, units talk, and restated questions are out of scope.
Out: 8:59
